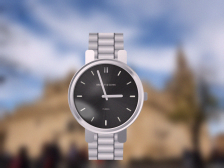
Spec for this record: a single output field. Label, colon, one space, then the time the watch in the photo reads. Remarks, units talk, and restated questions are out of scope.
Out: 2:57
